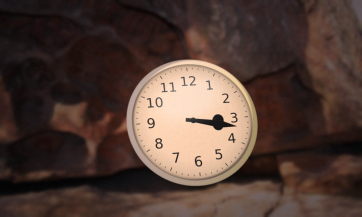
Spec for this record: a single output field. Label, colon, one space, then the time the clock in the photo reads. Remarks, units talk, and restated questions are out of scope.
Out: 3:17
